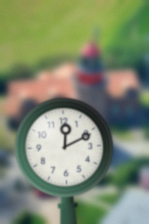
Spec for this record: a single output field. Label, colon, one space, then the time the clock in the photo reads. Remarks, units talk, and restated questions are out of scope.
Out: 12:11
